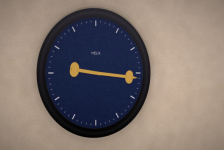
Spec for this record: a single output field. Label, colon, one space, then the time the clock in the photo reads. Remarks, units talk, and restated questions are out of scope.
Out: 9:16
